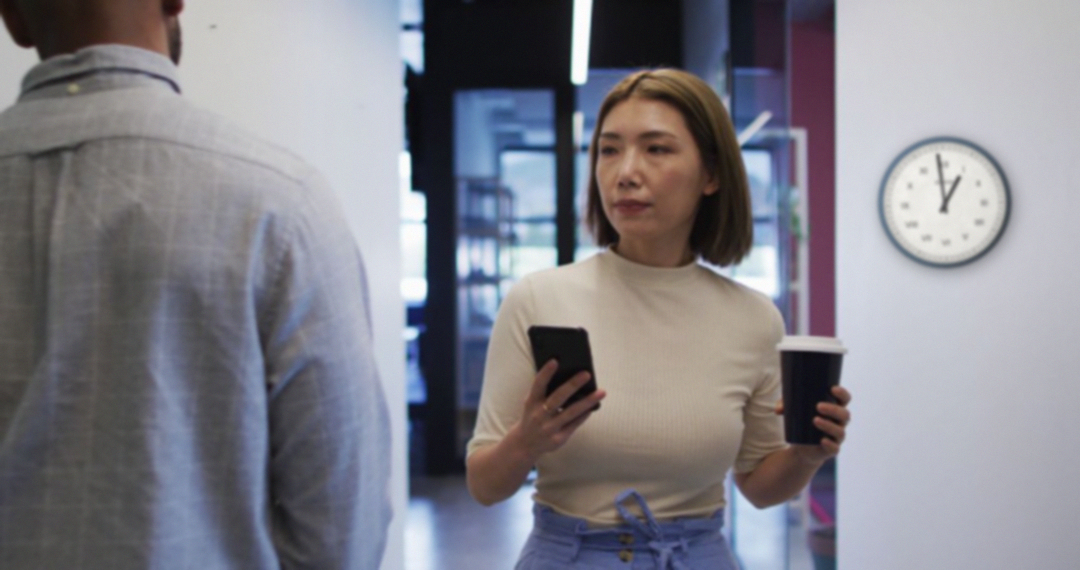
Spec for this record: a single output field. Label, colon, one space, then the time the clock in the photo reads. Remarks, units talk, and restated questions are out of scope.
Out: 12:59
